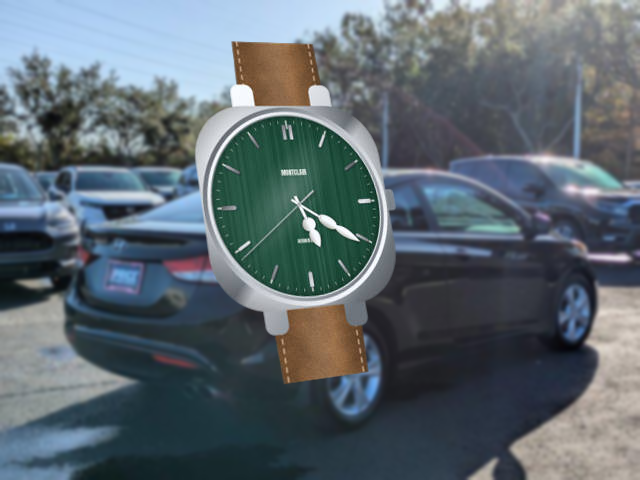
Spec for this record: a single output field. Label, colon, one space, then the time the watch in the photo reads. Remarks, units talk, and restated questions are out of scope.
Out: 5:20:39
